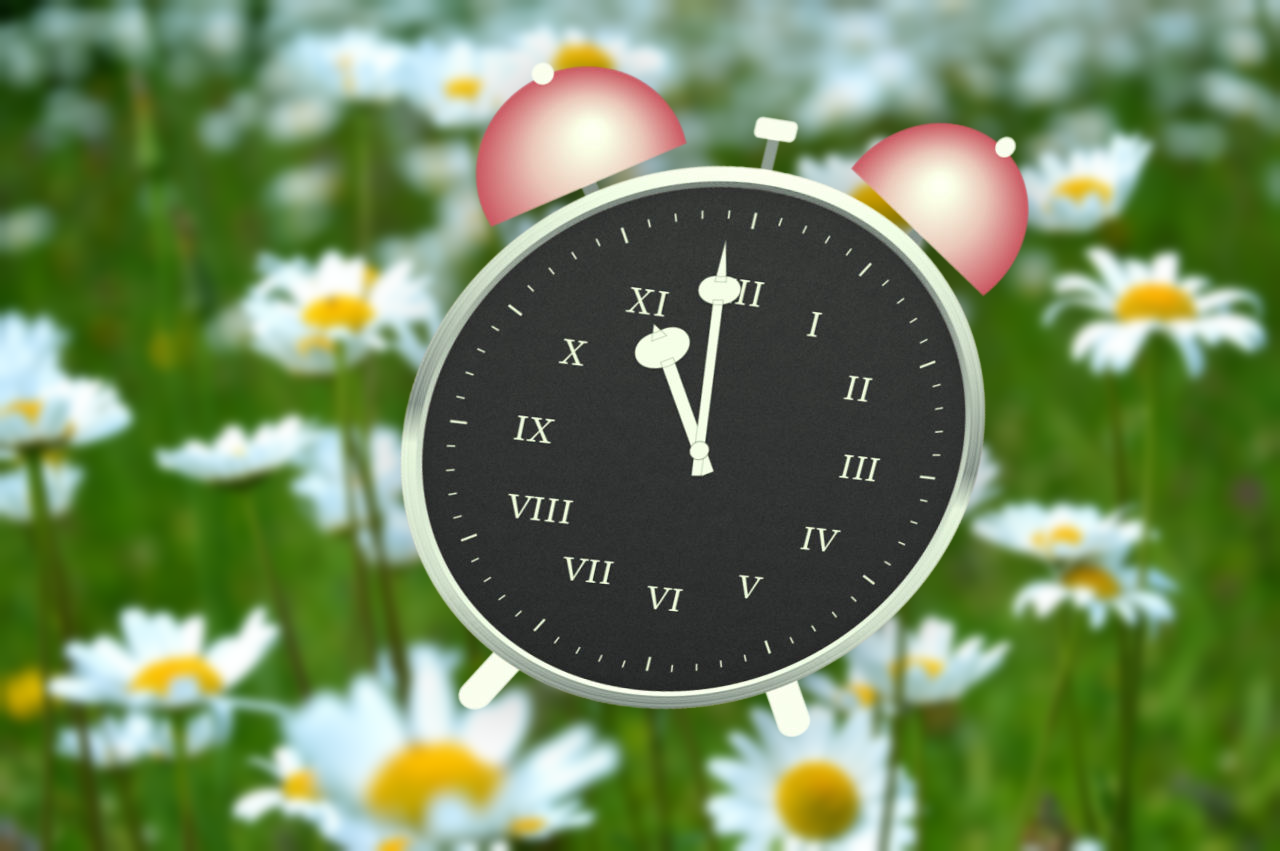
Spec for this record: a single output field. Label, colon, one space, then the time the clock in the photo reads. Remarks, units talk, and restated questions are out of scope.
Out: 10:59
